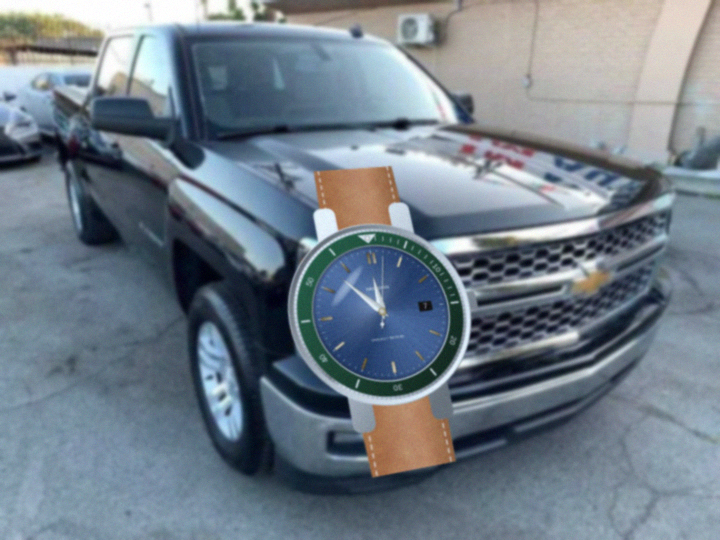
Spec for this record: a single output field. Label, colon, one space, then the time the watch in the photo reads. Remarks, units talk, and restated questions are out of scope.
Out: 11:53:02
